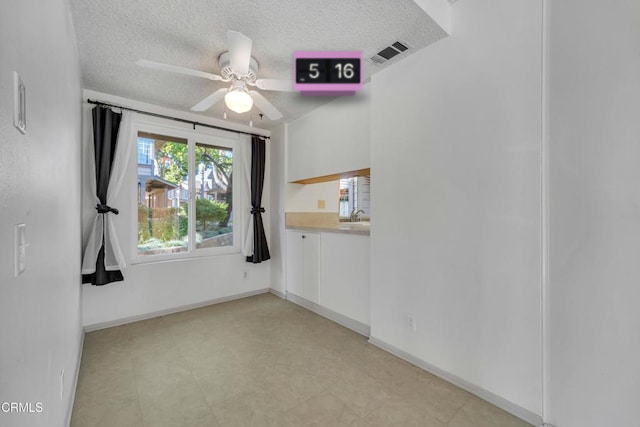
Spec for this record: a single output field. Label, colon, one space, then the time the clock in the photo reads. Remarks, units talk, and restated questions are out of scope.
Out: 5:16
